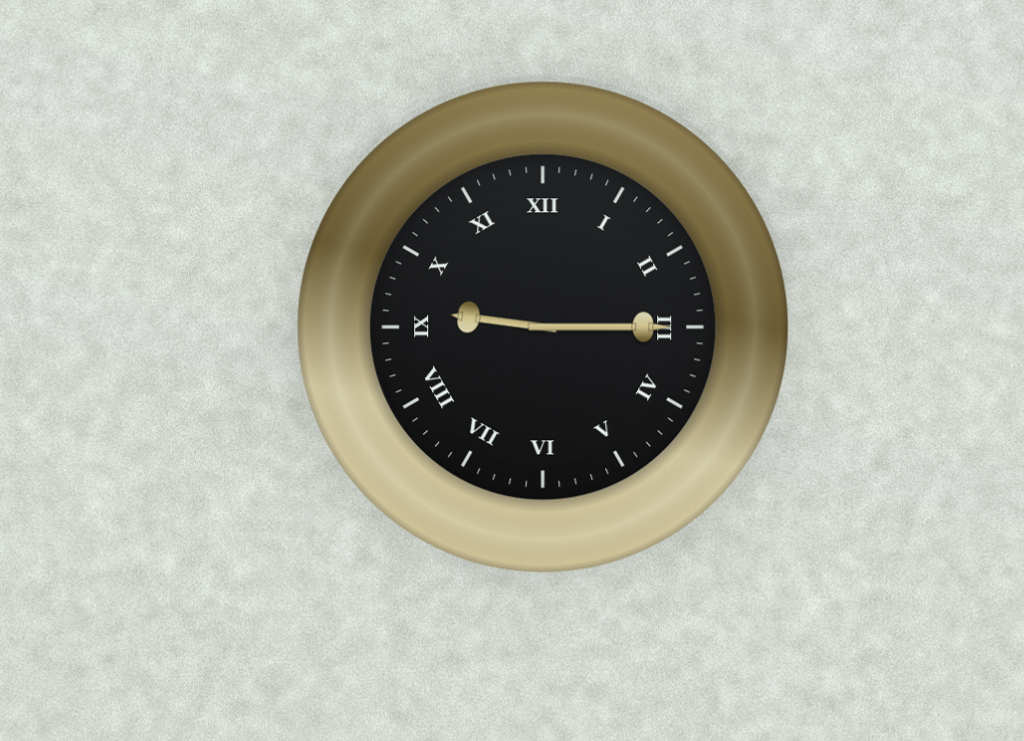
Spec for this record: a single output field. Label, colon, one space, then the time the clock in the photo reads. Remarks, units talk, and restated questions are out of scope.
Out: 9:15
